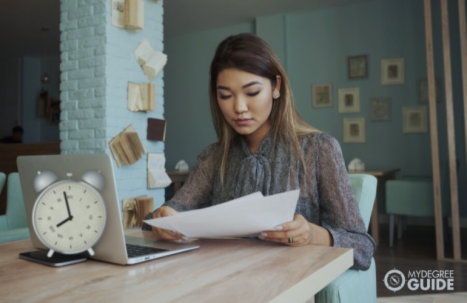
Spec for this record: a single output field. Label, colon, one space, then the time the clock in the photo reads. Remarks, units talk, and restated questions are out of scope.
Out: 7:58
